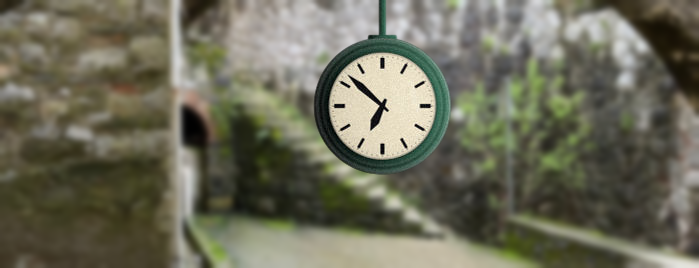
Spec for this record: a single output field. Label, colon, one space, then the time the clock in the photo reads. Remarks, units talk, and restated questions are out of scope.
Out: 6:52
